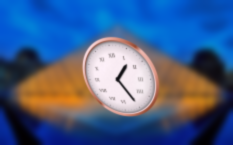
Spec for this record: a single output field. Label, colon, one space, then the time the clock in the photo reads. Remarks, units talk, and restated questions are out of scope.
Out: 1:25
